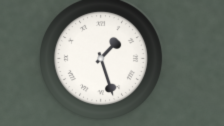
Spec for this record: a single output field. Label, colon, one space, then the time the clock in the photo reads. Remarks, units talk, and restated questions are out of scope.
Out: 1:27
